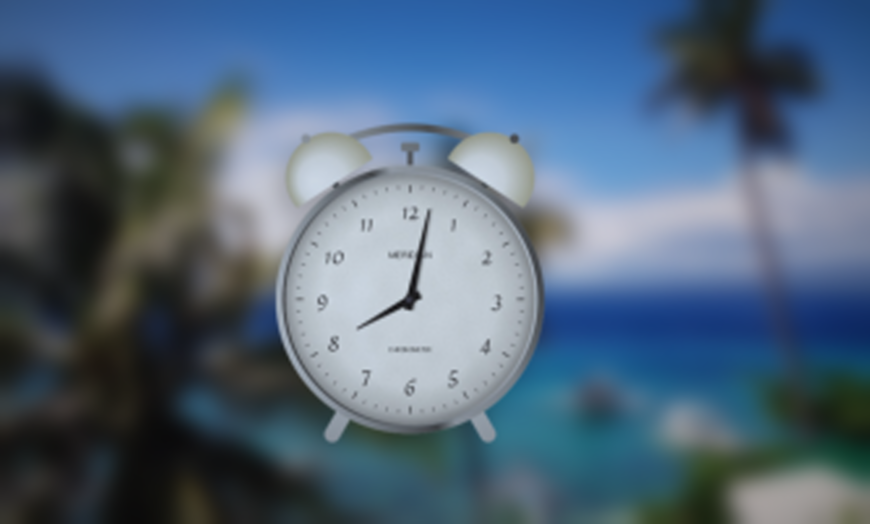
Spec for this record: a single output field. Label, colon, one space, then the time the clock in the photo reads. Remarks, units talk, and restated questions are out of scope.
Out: 8:02
